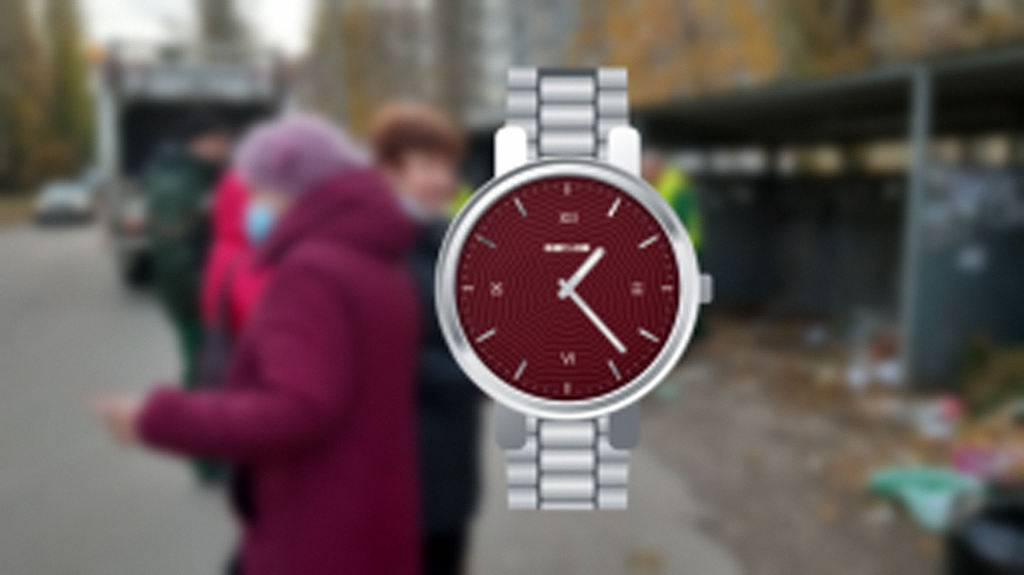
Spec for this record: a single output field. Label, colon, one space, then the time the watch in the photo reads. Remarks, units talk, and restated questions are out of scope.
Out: 1:23
